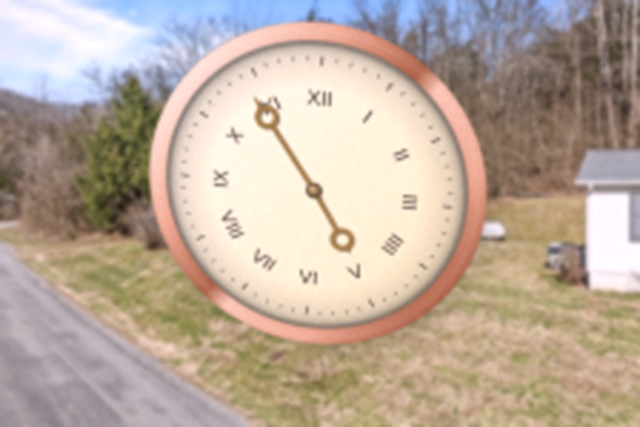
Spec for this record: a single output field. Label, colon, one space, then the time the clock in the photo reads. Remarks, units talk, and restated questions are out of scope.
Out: 4:54
